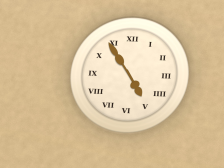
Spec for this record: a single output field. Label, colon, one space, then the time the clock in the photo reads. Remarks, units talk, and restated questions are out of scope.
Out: 4:54
